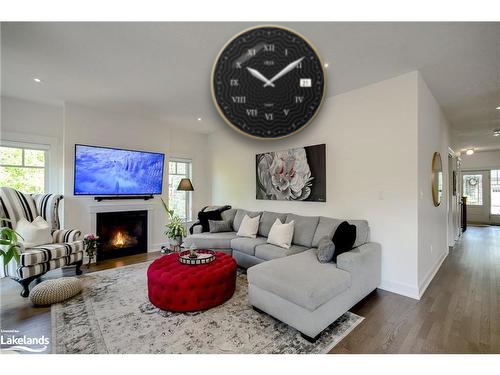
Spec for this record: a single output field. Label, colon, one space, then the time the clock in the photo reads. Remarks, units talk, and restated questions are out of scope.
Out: 10:09
